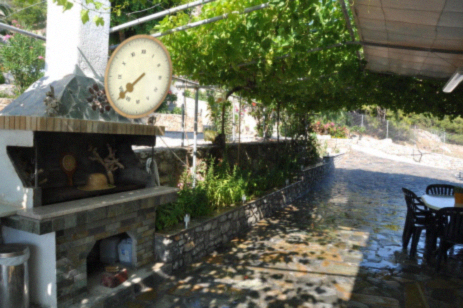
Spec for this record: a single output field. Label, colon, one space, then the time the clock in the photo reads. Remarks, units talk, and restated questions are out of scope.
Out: 7:38
